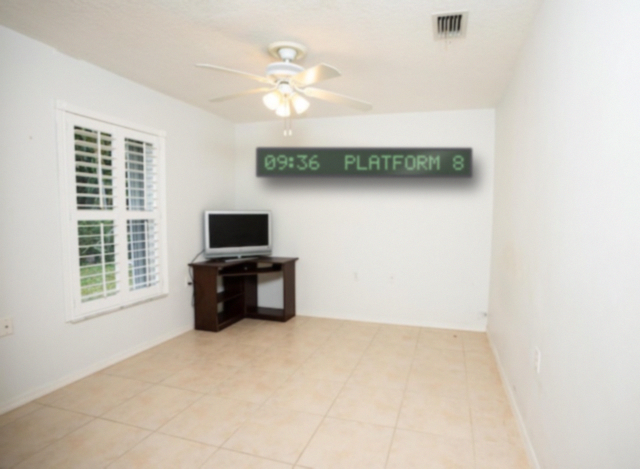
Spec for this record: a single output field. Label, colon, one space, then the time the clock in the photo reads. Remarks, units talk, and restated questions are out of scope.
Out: 9:36
